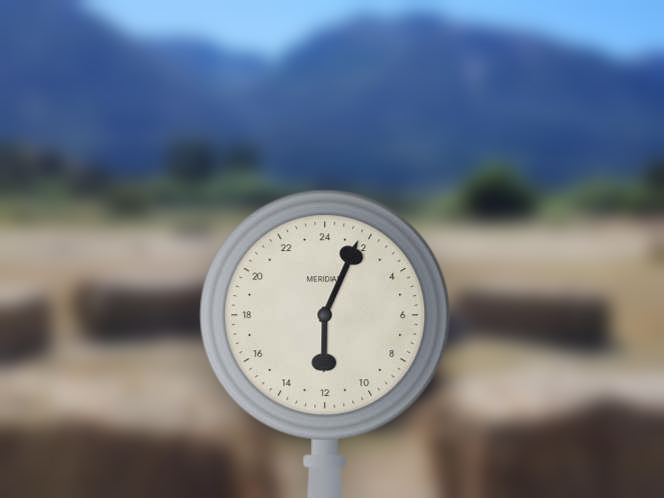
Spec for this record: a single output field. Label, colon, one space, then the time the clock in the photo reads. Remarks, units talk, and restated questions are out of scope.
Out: 12:04
